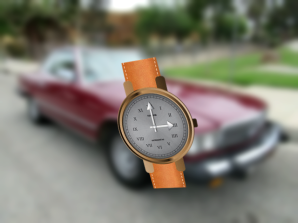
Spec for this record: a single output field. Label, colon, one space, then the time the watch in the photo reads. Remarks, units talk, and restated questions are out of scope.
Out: 3:00
